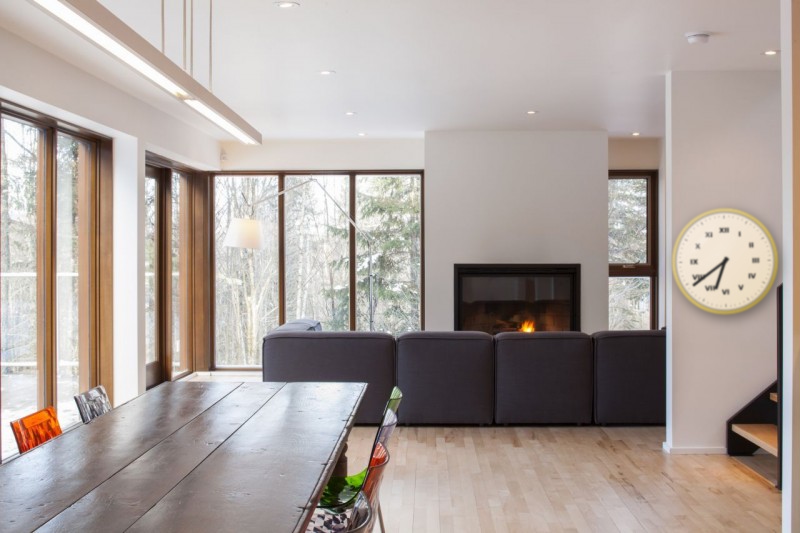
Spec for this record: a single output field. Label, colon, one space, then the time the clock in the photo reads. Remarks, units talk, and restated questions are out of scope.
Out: 6:39
